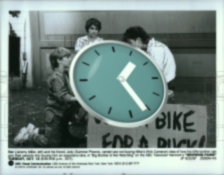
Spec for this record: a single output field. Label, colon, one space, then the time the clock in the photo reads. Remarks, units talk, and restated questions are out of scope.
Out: 1:26
